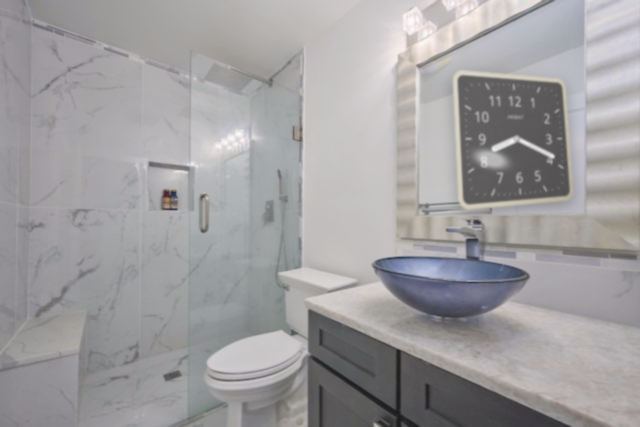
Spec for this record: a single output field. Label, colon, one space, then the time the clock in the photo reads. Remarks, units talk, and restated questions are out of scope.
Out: 8:19
